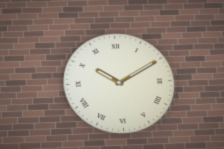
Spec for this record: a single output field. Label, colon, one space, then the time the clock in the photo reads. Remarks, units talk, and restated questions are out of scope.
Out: 10:10
